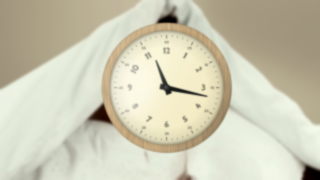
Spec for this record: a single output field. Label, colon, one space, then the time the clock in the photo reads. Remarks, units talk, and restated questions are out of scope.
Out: 11:17
